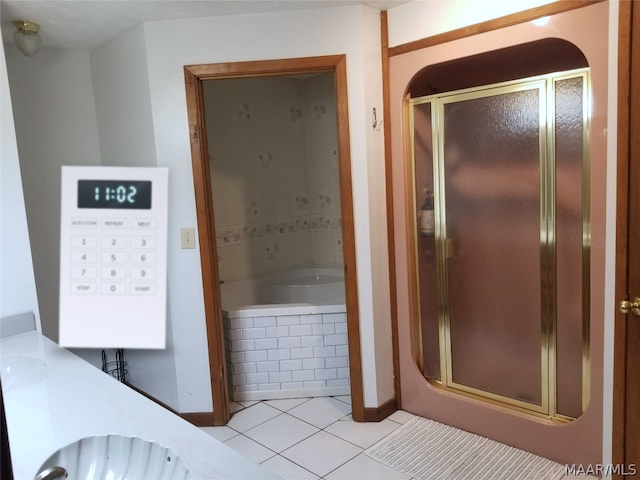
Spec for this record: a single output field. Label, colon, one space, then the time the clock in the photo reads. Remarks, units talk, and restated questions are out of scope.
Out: 11:02
